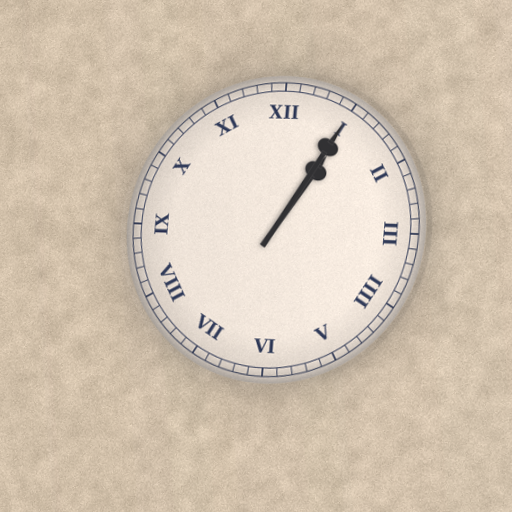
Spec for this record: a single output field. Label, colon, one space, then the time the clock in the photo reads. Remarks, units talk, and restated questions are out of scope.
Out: 1:05
